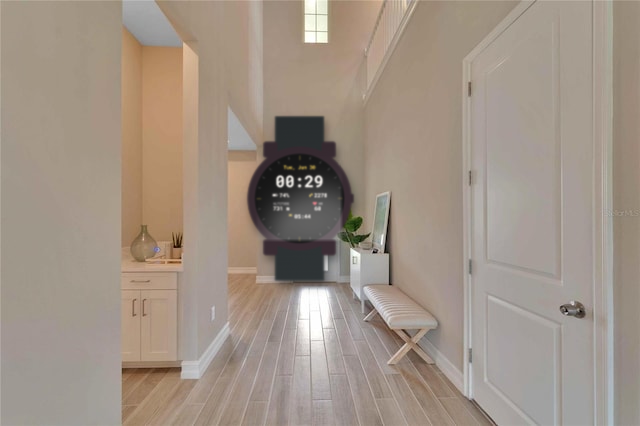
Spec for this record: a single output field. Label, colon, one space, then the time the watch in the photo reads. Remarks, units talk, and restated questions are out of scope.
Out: 0:29
